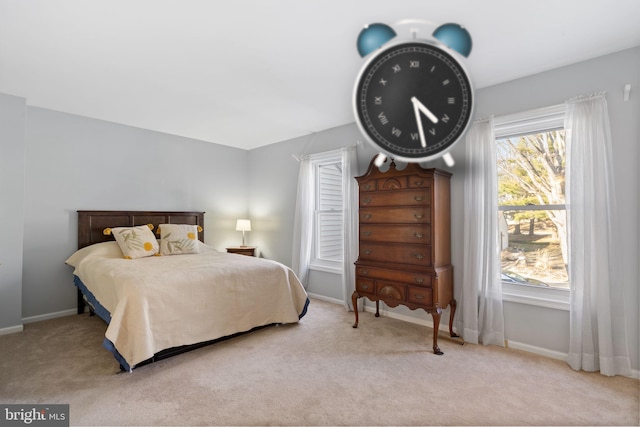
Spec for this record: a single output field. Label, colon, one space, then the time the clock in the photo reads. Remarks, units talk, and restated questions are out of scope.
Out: 4:28
